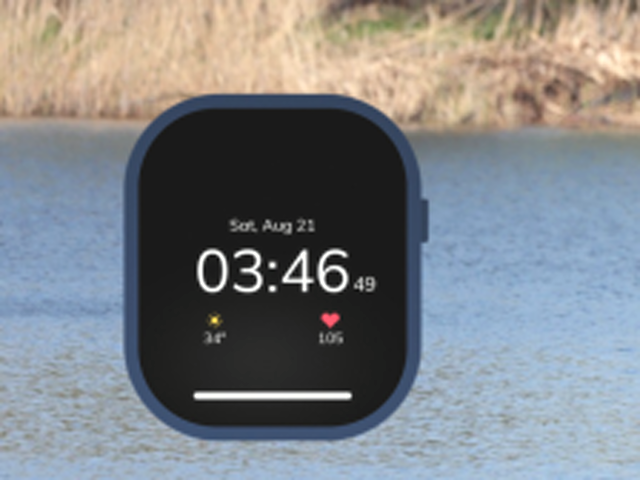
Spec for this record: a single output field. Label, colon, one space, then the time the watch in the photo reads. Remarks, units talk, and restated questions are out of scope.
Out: 3:46
